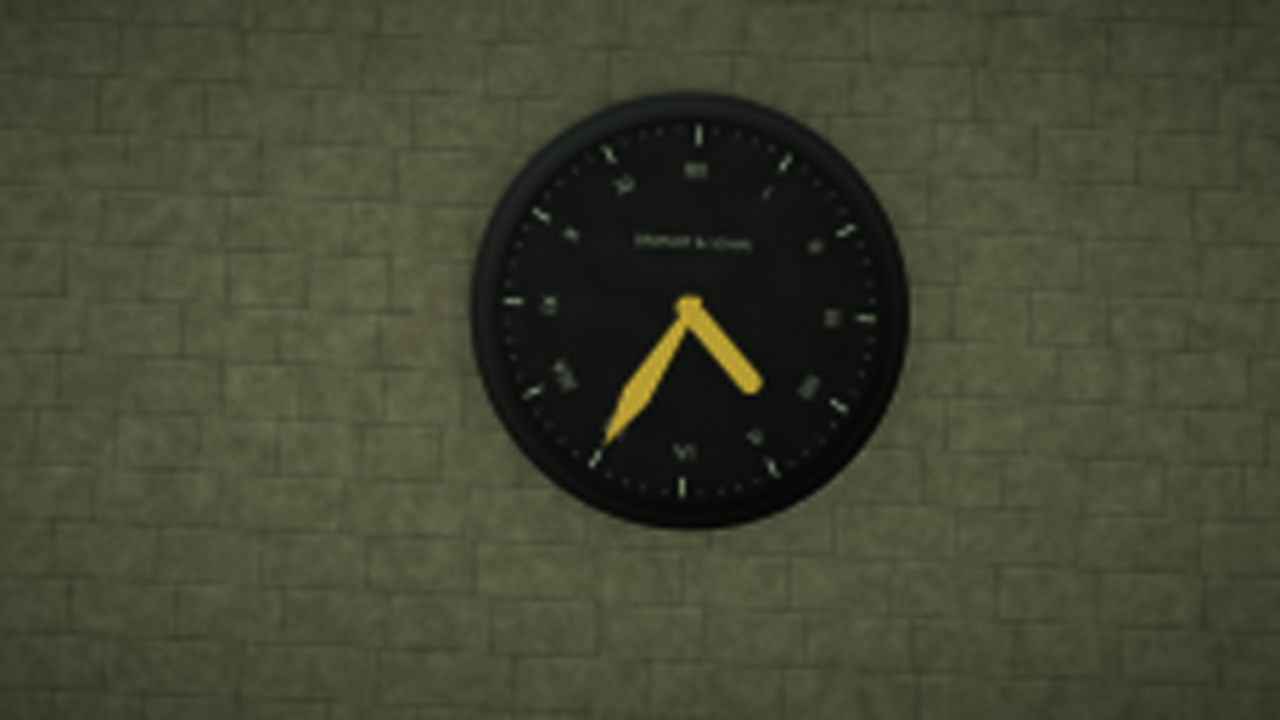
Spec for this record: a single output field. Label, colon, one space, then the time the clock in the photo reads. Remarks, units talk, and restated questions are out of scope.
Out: 4:35
